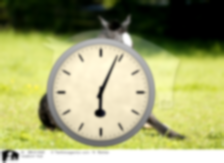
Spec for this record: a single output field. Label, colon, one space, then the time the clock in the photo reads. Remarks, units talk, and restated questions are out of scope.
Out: 6:04
